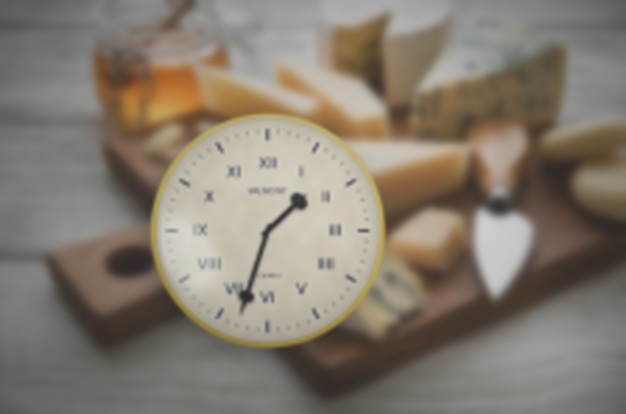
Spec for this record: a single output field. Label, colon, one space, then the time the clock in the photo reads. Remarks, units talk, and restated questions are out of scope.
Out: 1:33
